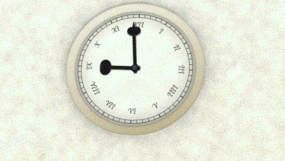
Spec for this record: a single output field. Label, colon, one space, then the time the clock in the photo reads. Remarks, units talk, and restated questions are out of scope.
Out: 8:59
